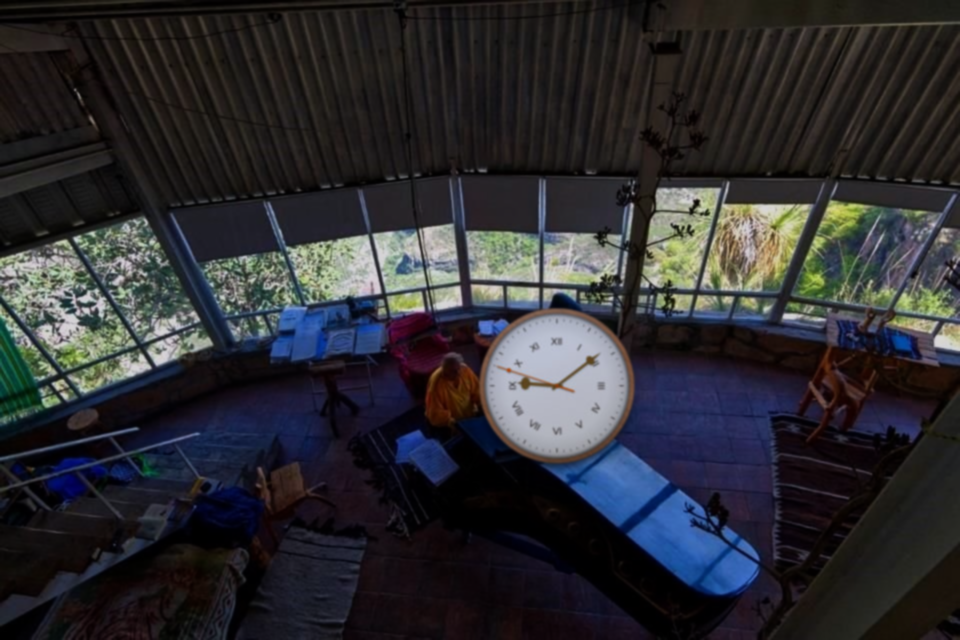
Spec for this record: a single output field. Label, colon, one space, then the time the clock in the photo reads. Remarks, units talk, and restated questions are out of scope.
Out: 9:08:48
